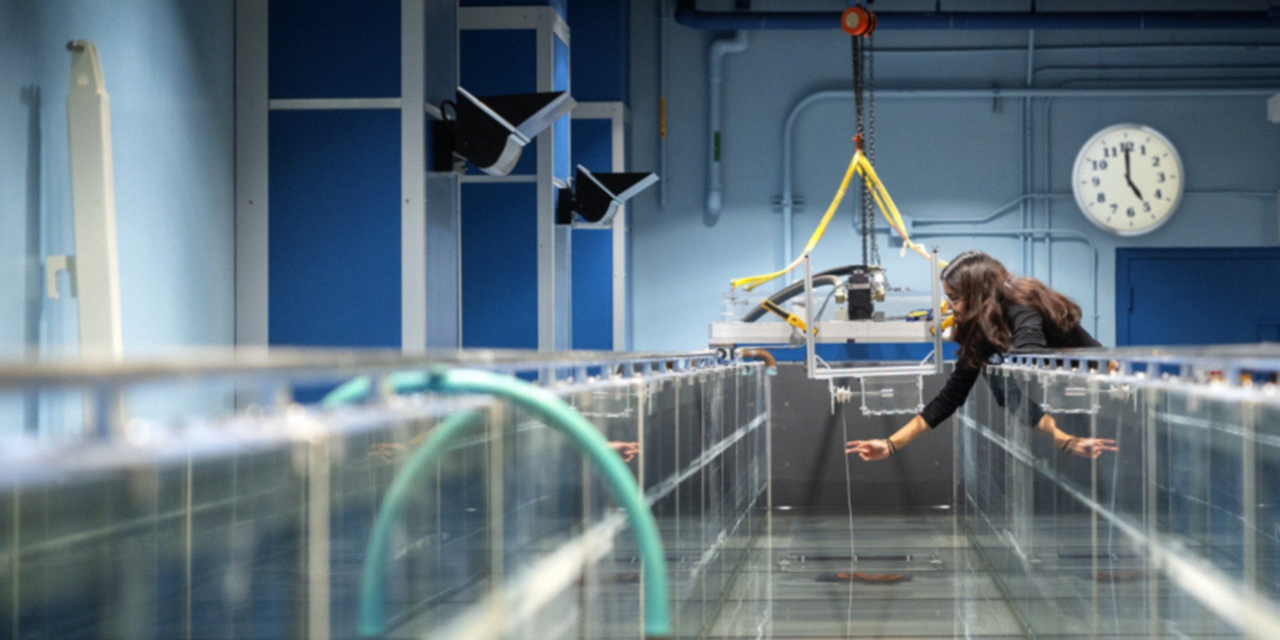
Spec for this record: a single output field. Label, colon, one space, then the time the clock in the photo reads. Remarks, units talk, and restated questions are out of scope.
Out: 5:00
